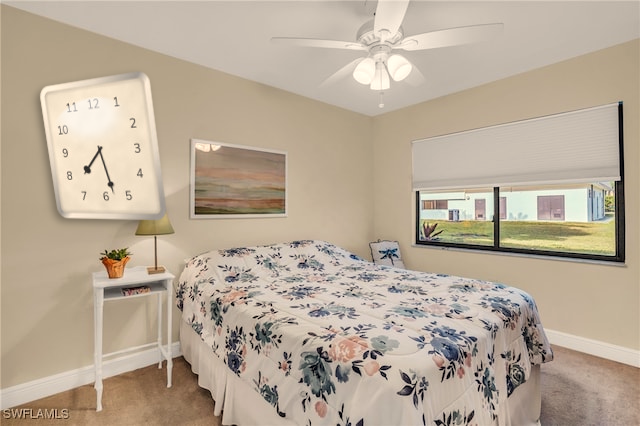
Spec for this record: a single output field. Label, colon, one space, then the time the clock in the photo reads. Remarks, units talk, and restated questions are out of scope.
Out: 7:28
